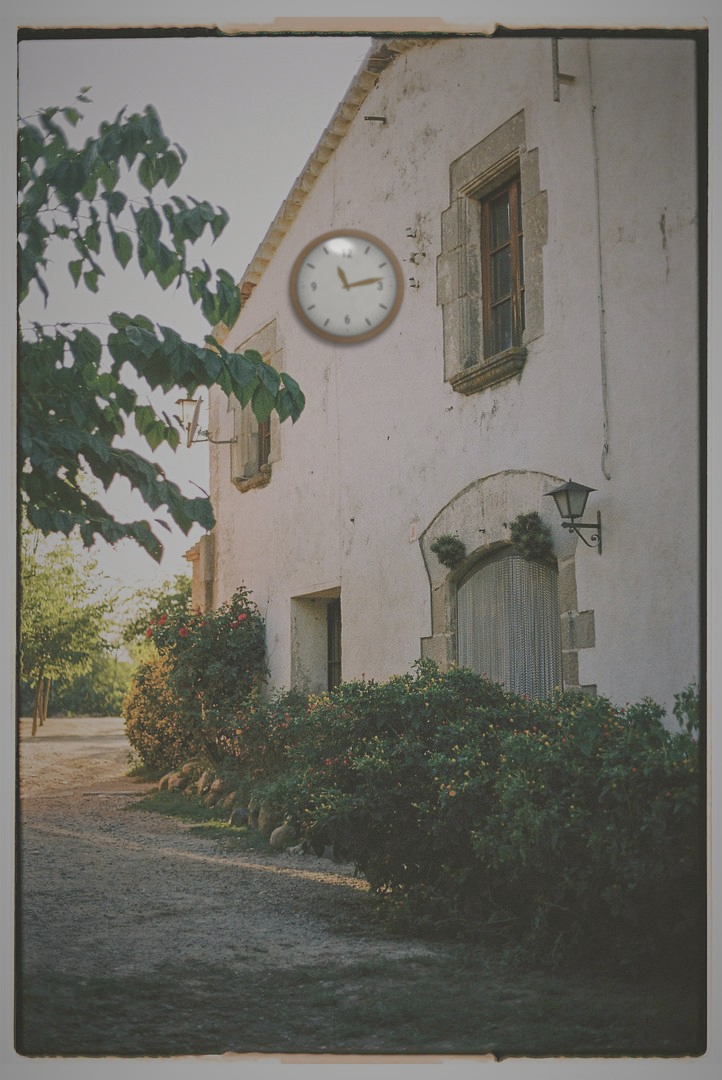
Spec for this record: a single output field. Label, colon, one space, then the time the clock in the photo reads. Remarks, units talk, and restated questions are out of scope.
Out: 11:13
